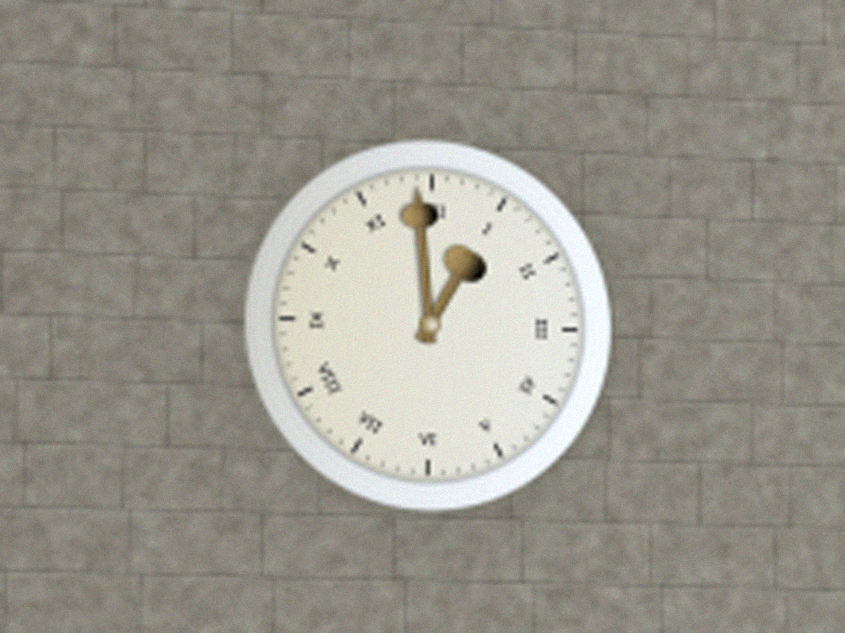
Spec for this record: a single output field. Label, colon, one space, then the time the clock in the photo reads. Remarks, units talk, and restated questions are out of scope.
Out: 12:59
